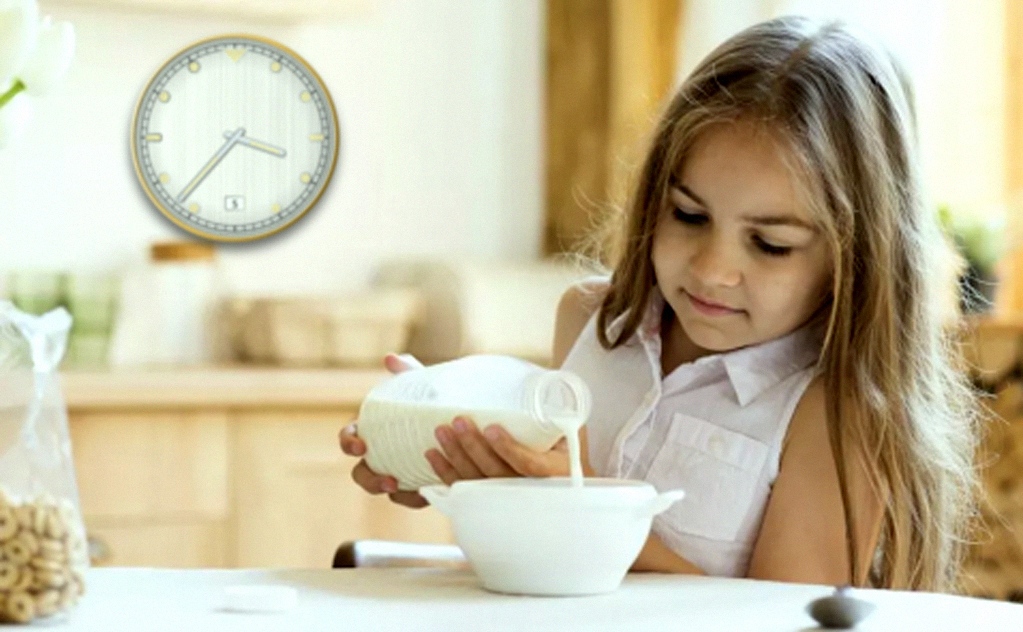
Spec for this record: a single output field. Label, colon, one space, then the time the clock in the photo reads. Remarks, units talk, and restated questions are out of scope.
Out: 3:37
